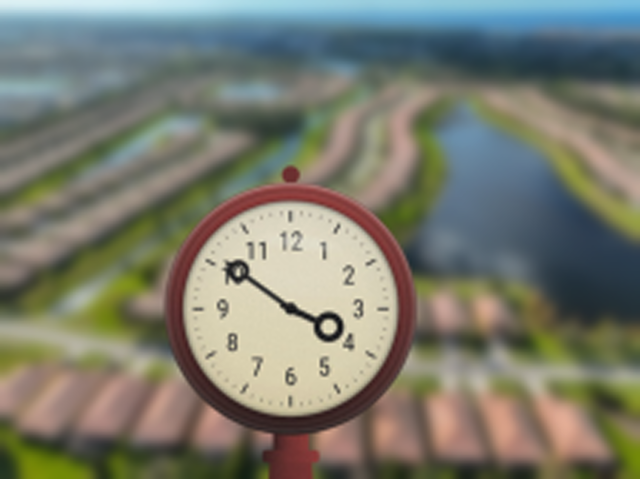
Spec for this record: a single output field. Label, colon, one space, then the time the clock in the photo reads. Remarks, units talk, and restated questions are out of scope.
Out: 3:51
